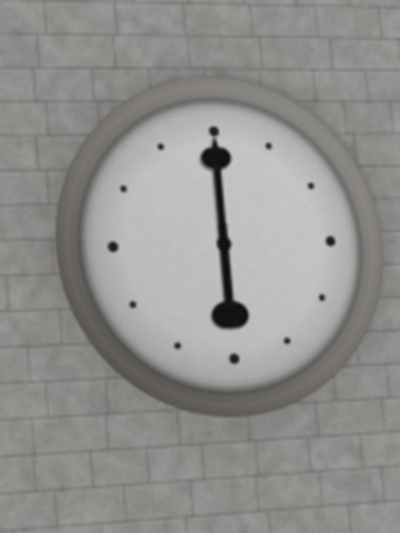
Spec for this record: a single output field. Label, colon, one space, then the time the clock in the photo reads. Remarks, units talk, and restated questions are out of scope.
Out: 6:00
